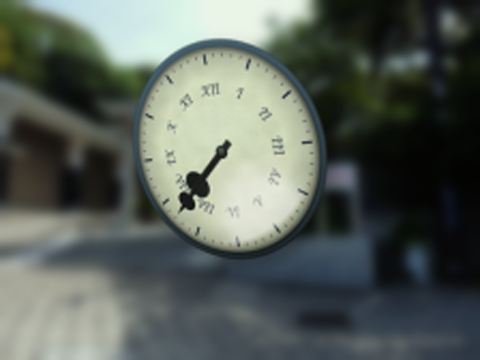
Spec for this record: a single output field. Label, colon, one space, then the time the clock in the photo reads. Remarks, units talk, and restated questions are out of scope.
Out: 7:38
